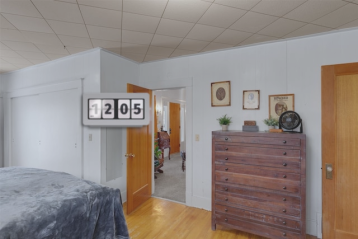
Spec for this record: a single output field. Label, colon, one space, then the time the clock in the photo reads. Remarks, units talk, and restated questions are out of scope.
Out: 12:05
